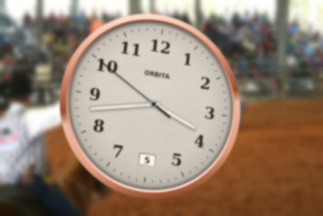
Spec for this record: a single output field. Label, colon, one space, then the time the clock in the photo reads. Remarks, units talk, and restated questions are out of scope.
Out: 3:42:50
